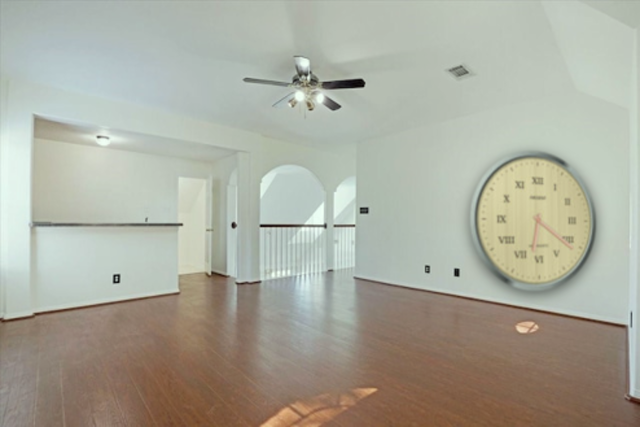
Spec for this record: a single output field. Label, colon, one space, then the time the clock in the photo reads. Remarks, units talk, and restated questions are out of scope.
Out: 6:21
